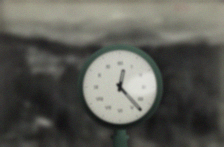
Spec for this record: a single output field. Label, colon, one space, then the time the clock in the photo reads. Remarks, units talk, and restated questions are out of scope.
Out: 12:23
